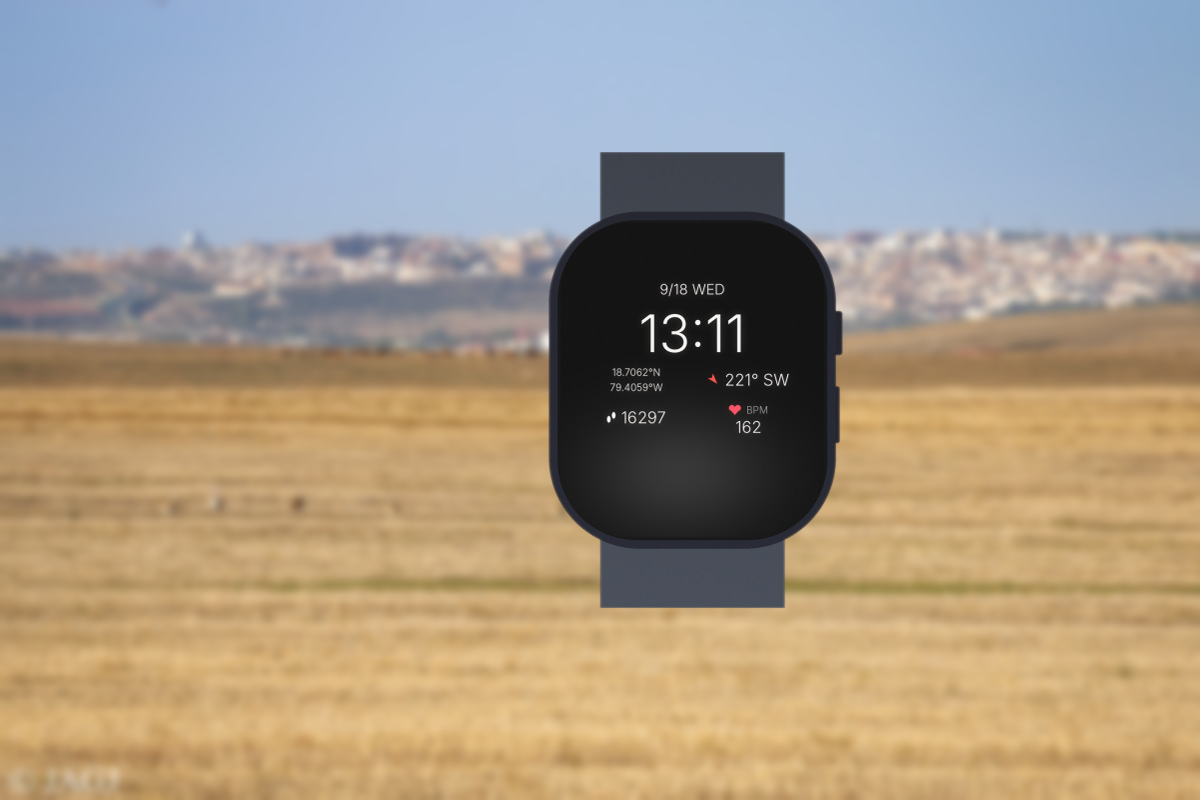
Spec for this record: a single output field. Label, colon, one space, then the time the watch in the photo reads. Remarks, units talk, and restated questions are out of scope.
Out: 13:11
